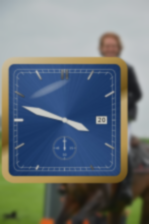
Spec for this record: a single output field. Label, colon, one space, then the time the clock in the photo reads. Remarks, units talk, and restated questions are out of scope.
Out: 3:48
